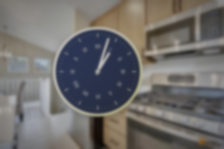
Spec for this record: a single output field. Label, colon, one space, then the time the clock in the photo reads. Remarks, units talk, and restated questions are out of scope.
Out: 1:03
